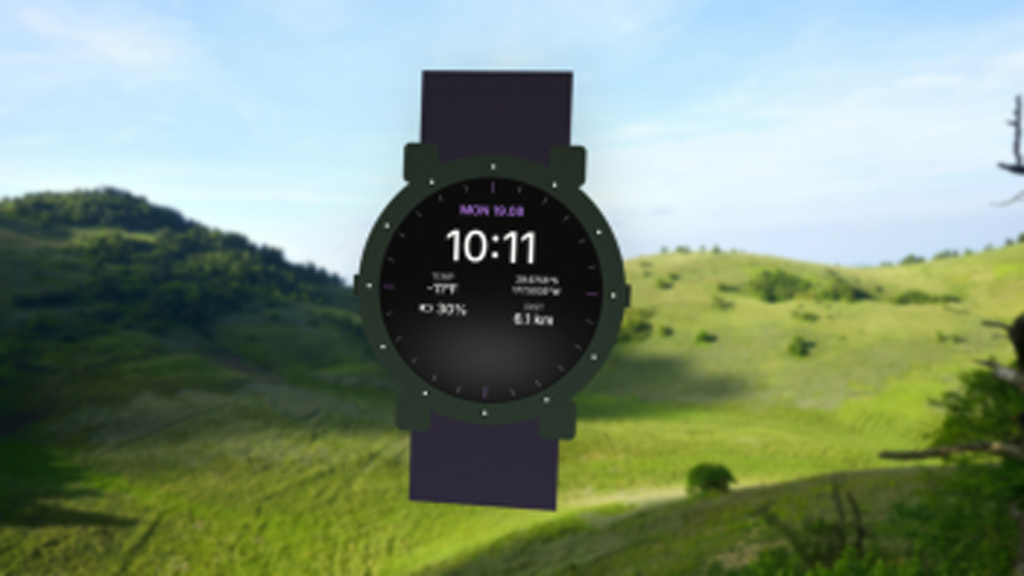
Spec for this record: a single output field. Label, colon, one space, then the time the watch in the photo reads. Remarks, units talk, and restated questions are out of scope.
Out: 10:11
